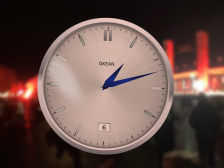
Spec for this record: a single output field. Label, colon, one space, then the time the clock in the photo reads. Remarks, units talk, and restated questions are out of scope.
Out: 1:12
